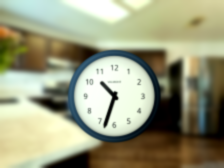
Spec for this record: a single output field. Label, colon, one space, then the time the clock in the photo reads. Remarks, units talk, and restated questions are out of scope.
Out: 10:33
